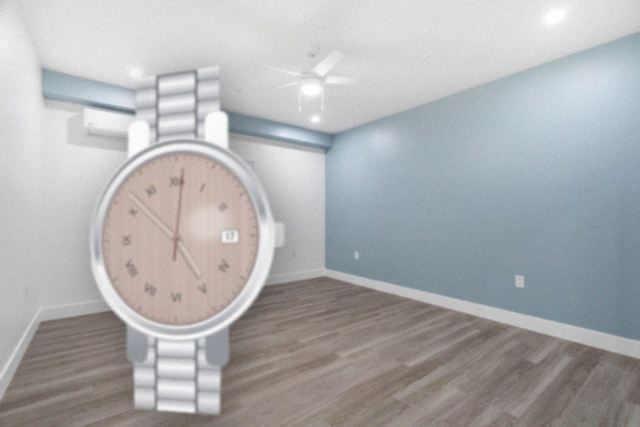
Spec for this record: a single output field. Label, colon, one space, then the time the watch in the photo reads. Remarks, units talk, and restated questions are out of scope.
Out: 4:52:01
